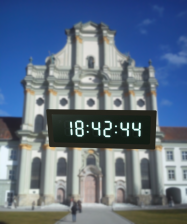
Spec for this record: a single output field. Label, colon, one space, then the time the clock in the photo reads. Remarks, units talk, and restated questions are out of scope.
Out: 18:42:44
